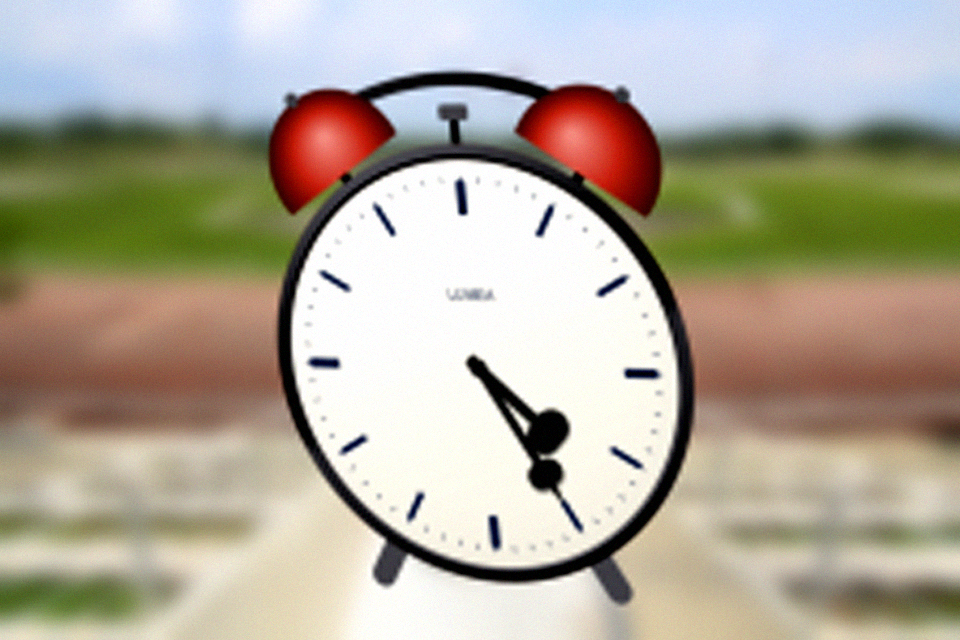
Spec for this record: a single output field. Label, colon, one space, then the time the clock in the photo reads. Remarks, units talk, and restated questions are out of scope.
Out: 4:25
